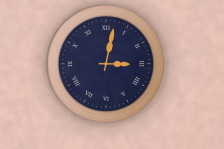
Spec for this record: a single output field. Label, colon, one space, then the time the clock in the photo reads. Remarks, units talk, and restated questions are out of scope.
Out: 3:02
